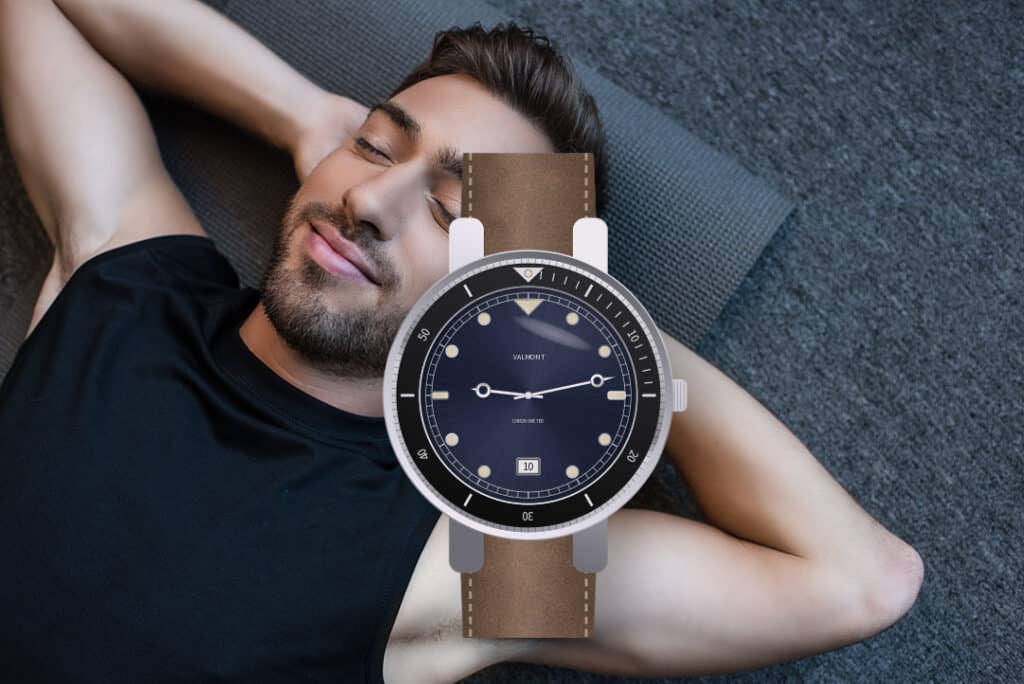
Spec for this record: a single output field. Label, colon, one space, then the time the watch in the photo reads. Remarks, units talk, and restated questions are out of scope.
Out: 9:13
